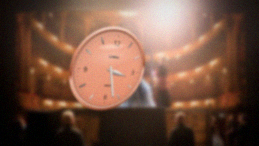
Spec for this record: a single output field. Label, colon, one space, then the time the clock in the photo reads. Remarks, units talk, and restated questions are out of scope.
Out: 3:27
